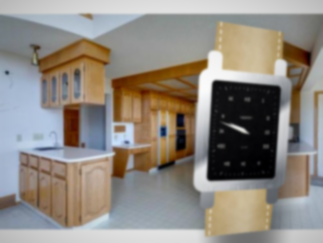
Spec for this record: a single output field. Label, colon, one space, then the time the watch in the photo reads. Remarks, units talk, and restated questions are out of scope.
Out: 9:48
